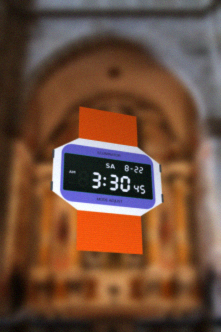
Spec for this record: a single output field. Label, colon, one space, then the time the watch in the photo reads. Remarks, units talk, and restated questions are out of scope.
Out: 3:30:45
